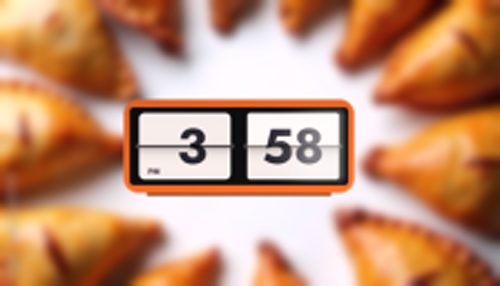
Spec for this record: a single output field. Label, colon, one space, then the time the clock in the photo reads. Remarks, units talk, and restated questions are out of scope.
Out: 3:58
